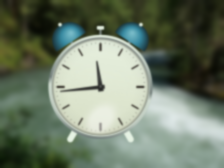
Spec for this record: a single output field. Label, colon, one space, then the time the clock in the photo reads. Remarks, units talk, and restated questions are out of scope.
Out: 11:44
